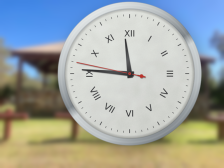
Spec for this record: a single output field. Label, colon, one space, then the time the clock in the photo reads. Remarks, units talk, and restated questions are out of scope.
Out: 11:45:47
